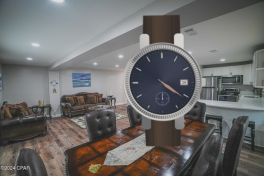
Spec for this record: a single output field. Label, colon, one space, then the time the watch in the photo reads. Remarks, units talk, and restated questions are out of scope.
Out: 4:21
